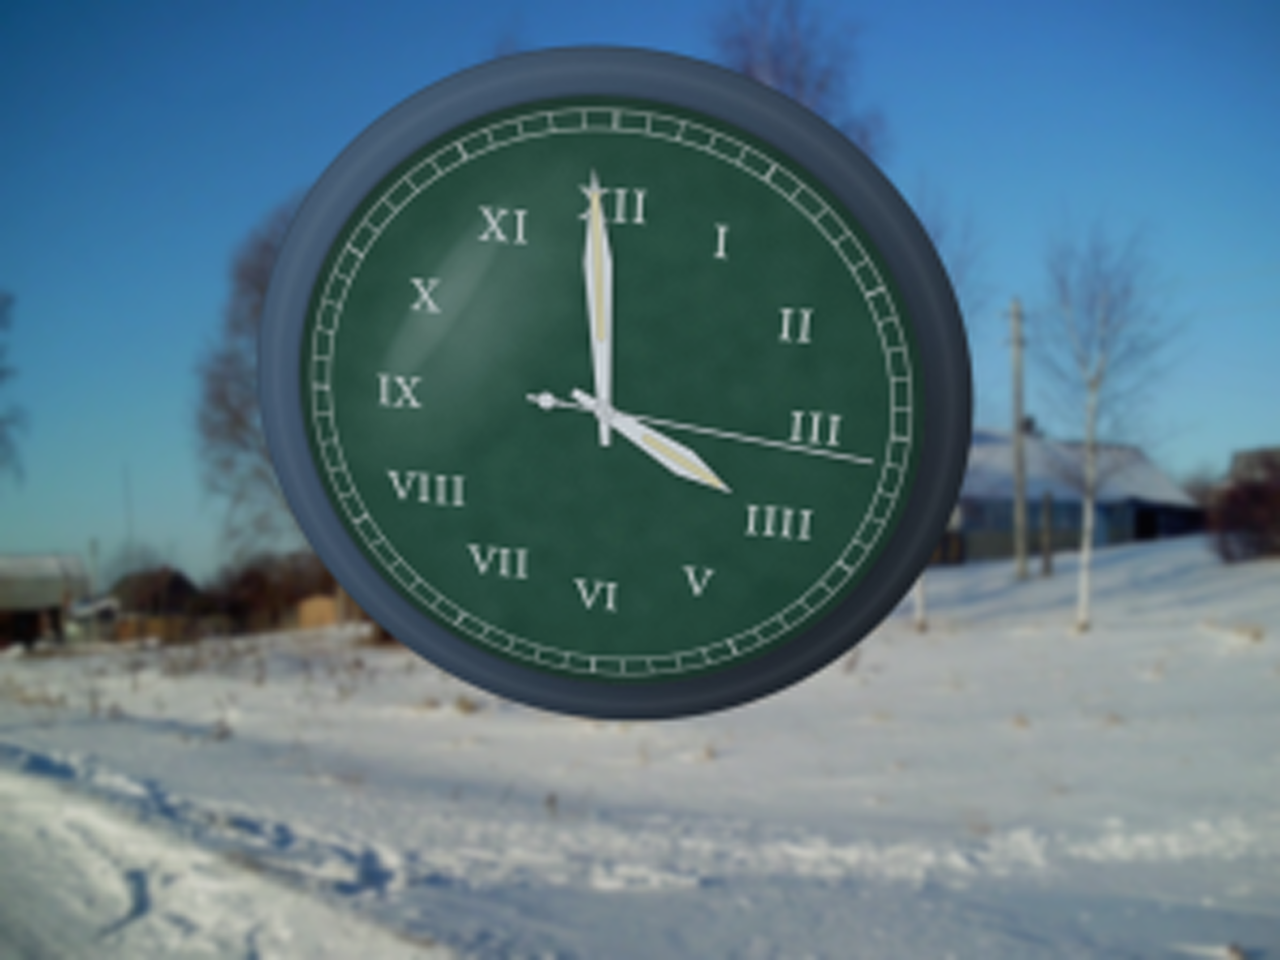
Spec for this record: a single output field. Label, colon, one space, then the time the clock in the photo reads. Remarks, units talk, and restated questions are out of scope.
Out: 3:59:16
